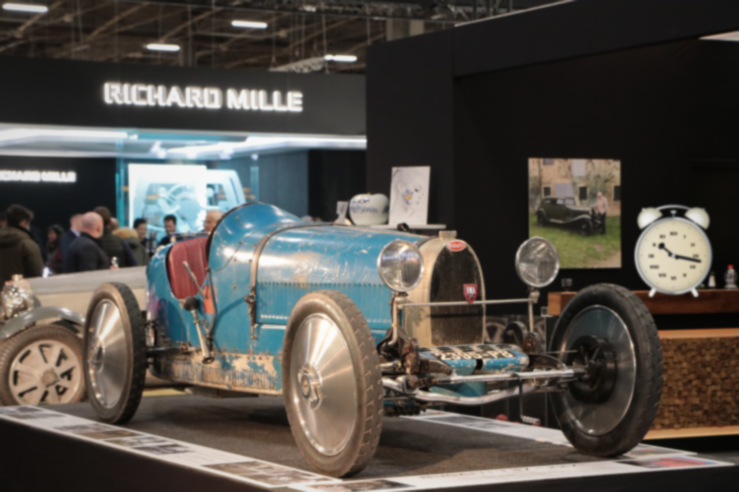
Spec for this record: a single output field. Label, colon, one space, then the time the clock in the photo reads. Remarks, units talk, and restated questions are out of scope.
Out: 10:17
